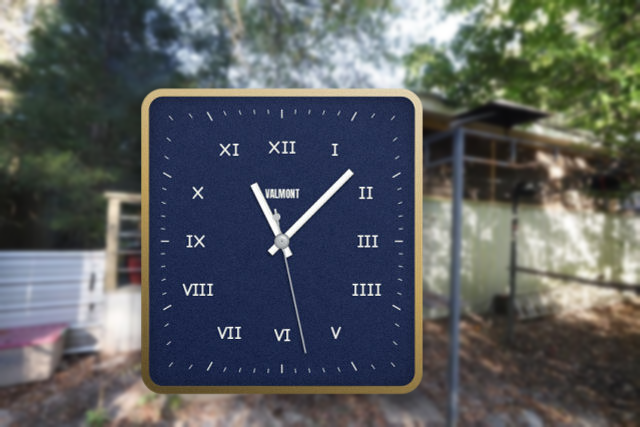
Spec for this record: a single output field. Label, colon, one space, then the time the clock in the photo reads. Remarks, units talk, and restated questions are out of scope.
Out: 11:07:28
